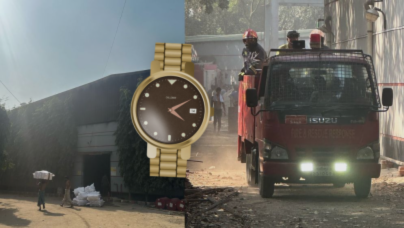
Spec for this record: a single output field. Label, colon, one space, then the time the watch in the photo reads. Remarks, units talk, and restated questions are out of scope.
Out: 4:10
